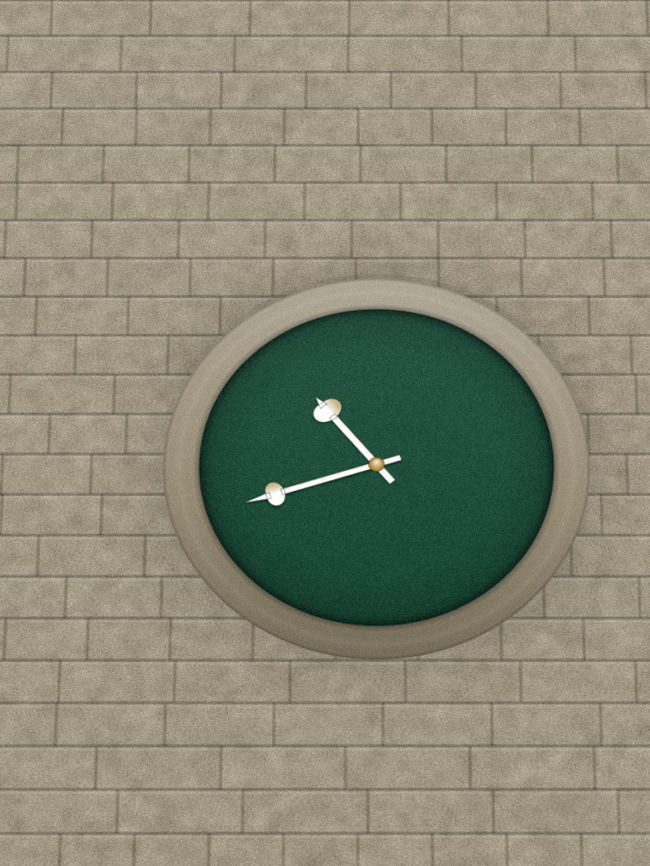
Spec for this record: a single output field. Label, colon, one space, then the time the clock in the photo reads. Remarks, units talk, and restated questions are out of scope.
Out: 10:42
